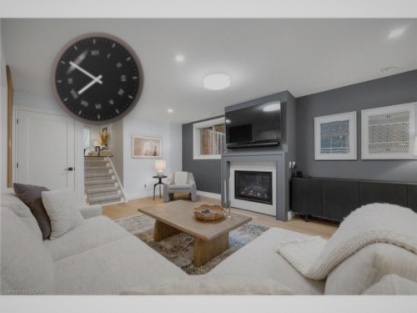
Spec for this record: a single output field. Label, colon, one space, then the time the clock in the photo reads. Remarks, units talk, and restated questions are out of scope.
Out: 7:51
